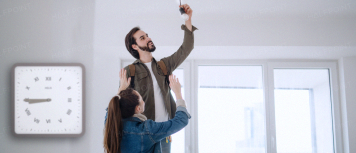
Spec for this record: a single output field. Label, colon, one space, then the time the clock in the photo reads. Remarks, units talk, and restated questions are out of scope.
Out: 8:45
